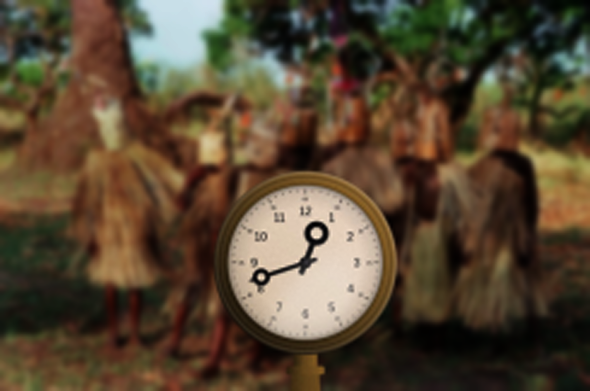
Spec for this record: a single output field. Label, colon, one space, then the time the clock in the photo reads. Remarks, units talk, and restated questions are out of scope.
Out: 12:42
